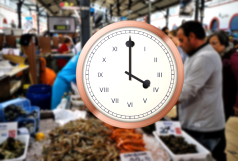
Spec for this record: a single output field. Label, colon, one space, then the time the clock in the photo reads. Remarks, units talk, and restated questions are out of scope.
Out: 4:00
